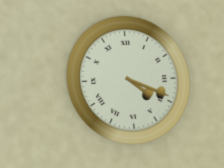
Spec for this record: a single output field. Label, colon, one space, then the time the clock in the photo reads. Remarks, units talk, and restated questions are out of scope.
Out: 4:19
